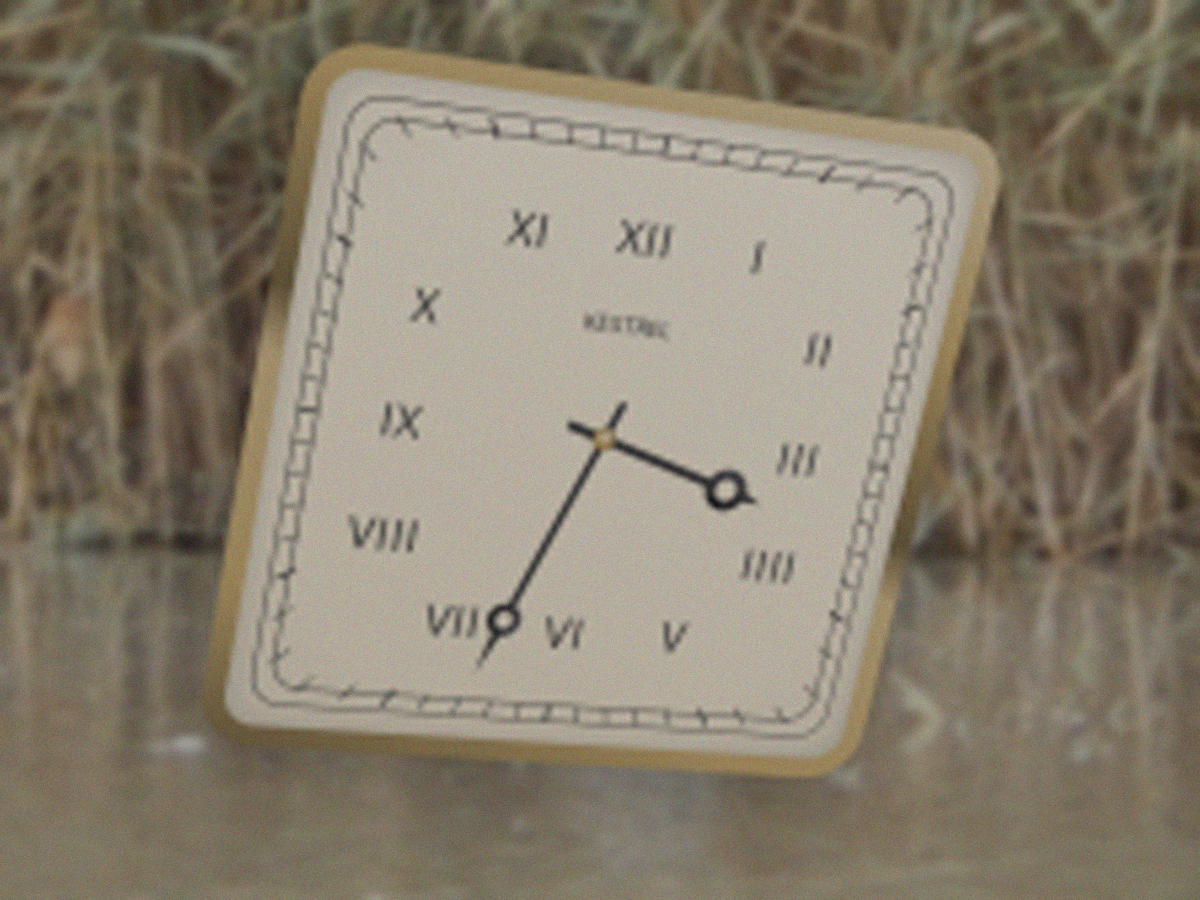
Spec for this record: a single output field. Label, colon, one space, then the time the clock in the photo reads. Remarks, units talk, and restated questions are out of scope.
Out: 3:33
